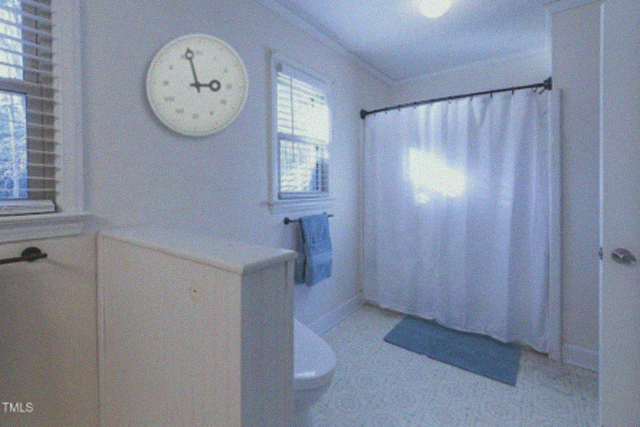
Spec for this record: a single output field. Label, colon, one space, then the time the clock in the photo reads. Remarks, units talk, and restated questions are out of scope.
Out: 2:57
